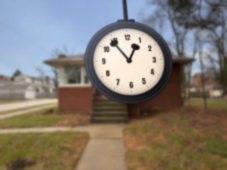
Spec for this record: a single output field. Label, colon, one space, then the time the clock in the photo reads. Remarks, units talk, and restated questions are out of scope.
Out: 12:54
